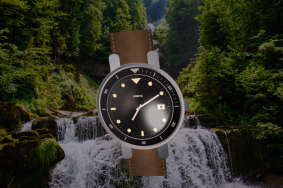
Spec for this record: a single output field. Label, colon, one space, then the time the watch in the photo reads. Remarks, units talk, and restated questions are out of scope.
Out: 7:10
